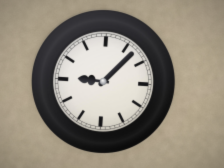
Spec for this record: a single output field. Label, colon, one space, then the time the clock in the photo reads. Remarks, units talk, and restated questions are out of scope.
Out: 9:07
